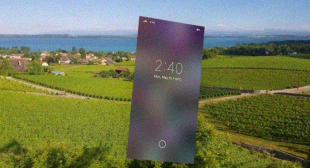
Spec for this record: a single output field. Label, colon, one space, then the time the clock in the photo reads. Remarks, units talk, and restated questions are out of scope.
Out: 2:40
